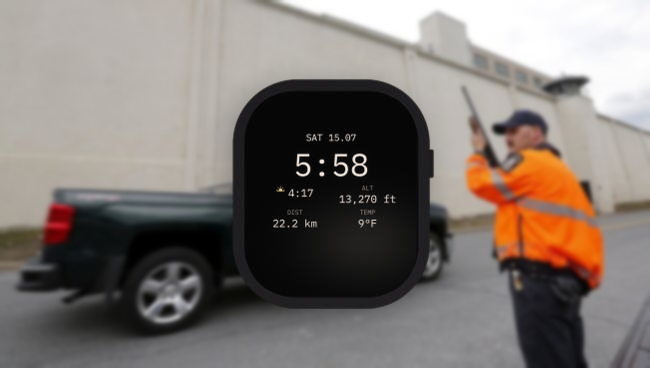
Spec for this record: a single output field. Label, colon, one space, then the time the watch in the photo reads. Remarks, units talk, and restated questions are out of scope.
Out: 5:58
